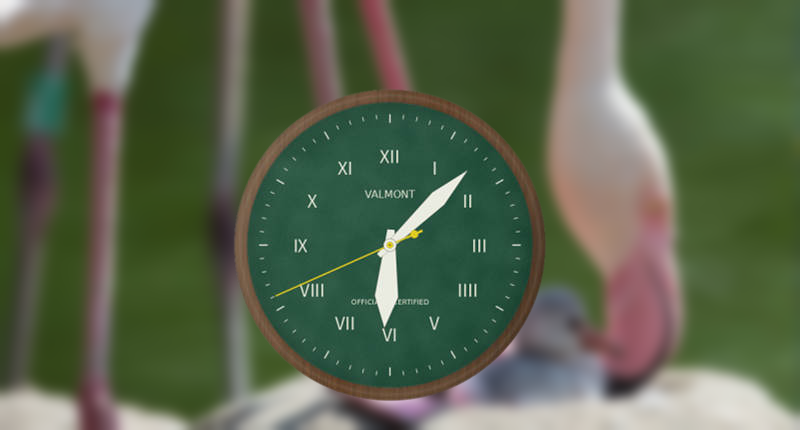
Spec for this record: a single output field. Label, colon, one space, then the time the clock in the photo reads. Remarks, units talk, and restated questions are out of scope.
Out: 6:07:41
